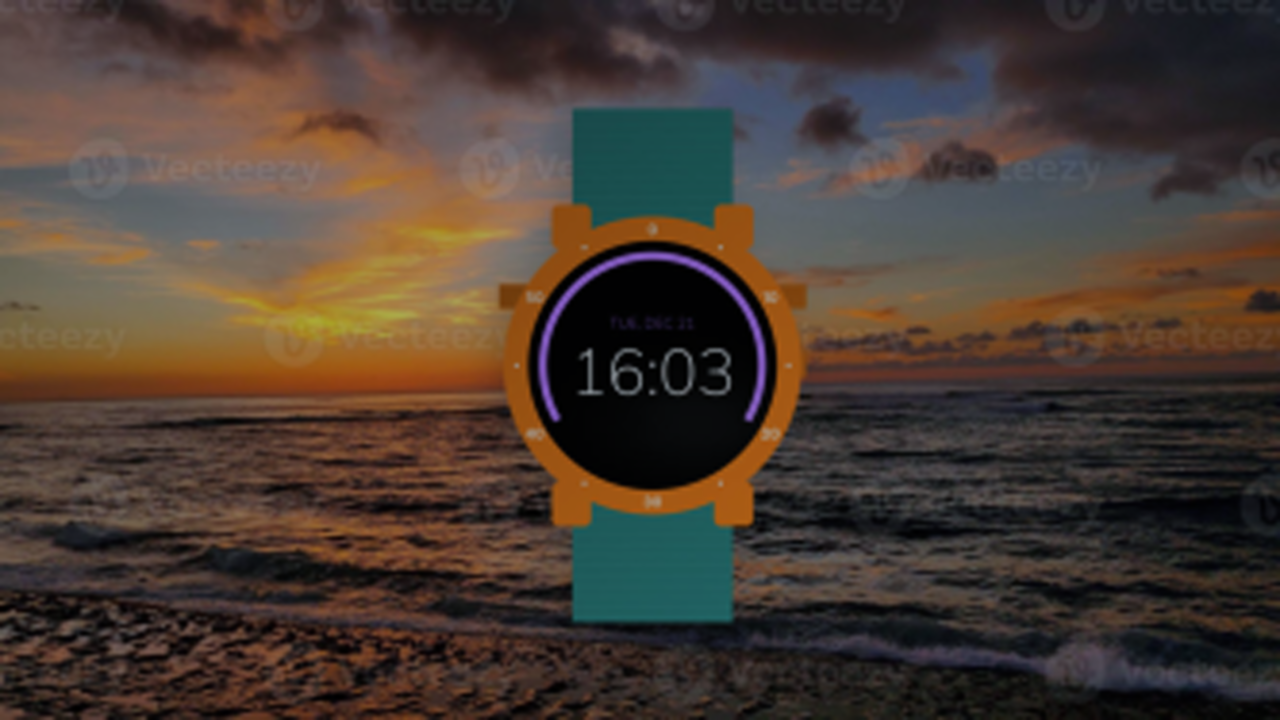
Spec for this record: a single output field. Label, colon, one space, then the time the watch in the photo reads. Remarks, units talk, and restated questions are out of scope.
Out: 16:03
